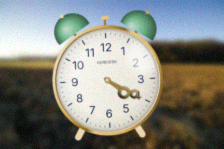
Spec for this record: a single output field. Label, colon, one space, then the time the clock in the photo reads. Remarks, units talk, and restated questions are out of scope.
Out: 4:20
